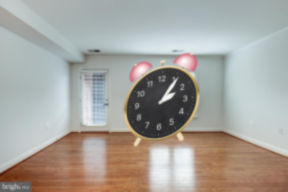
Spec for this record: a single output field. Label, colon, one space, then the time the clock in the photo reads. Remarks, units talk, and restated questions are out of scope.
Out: 2:06
